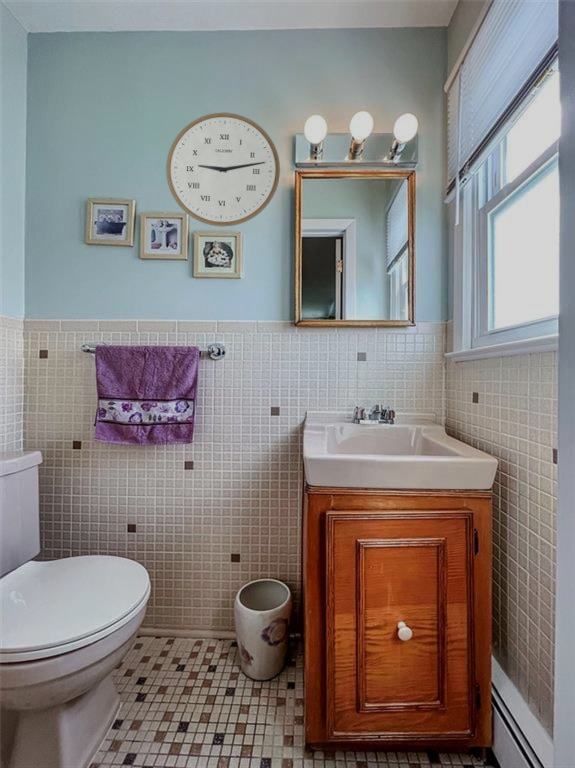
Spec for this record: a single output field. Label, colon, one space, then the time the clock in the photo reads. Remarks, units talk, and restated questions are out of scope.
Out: 9:13
